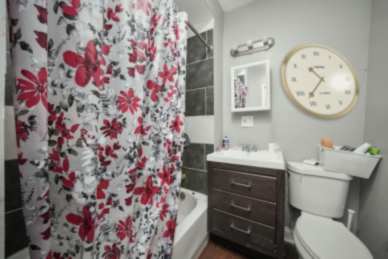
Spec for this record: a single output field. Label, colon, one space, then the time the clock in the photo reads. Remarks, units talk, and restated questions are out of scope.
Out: 10:37
